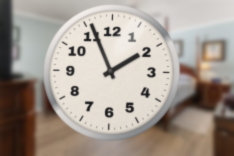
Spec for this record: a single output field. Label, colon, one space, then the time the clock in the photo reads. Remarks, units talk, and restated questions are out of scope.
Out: 1:56
